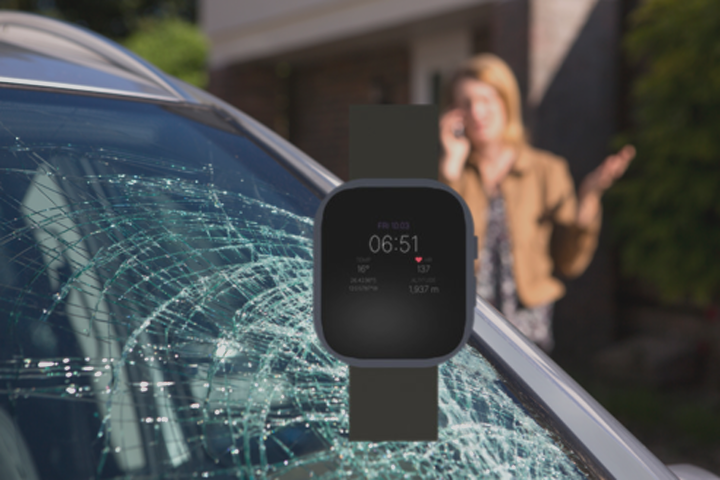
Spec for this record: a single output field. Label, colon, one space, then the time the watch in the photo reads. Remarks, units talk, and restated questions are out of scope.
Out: 6:51
